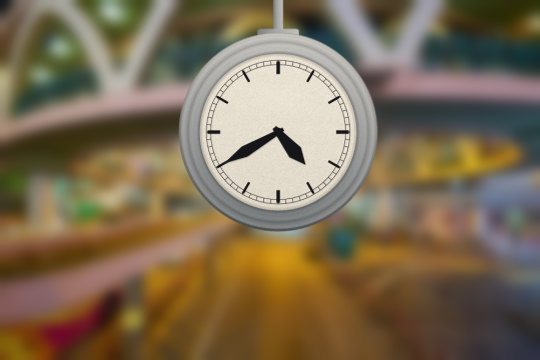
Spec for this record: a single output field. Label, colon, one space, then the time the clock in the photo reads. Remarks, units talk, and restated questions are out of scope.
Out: 4:40
